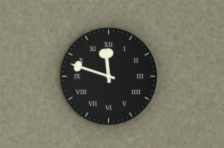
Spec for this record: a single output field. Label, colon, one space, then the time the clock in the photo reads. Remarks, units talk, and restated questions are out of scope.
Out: 11:48
